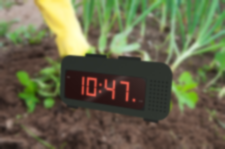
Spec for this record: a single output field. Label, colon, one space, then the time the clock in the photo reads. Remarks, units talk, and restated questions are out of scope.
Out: 10:47
